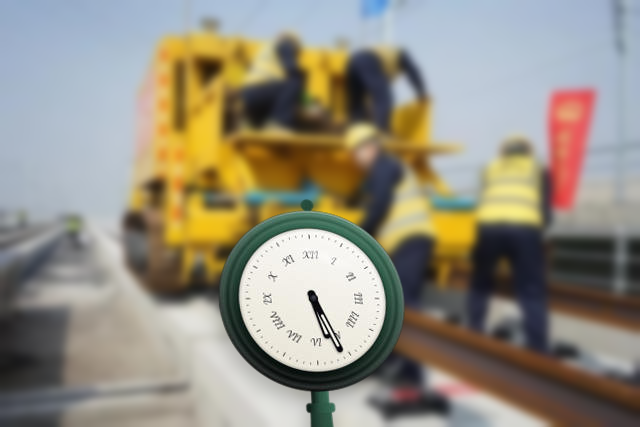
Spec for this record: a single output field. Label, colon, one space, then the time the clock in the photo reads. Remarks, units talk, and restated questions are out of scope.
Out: 5:26
